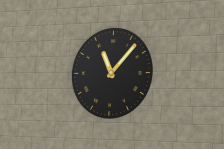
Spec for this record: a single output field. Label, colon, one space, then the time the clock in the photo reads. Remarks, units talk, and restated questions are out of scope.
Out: 11:07
